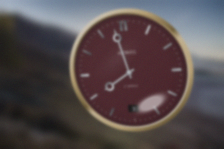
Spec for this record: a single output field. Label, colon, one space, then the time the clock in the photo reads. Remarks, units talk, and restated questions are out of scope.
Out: 7:58
